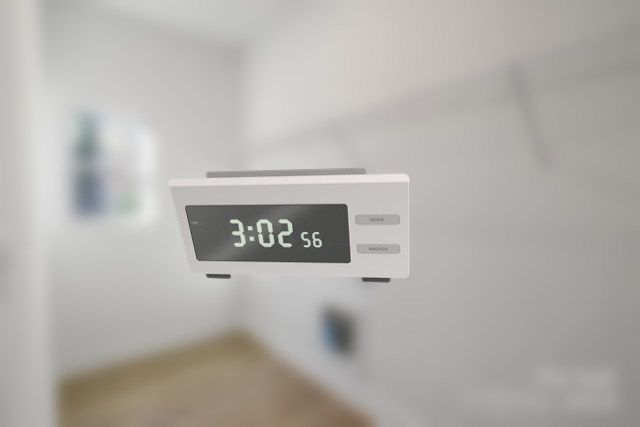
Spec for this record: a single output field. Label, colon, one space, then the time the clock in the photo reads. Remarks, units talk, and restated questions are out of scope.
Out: 3:02:56
